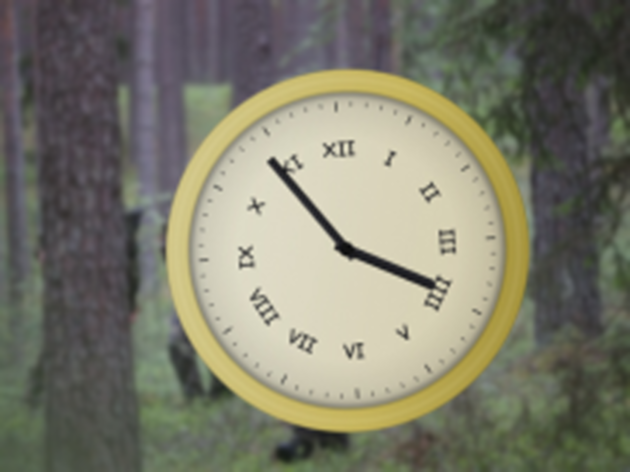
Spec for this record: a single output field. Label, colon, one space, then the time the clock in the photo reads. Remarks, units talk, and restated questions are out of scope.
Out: 3:54
